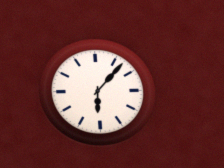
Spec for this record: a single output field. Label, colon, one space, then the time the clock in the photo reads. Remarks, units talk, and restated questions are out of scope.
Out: 6:07
